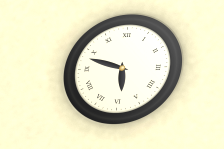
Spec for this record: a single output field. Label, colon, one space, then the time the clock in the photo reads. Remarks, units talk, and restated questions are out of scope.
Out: 5:48
